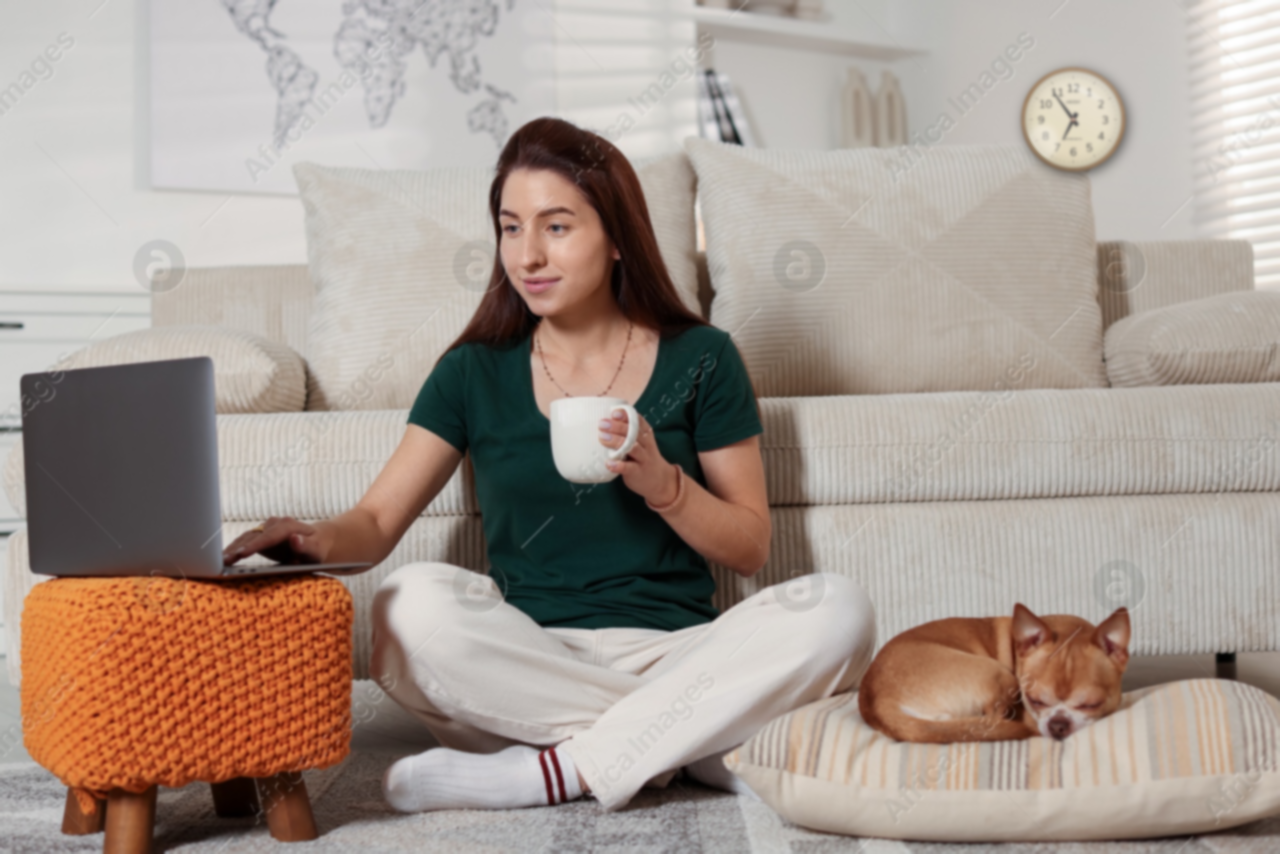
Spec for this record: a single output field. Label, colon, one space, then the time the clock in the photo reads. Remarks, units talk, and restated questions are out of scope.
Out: 6:54
